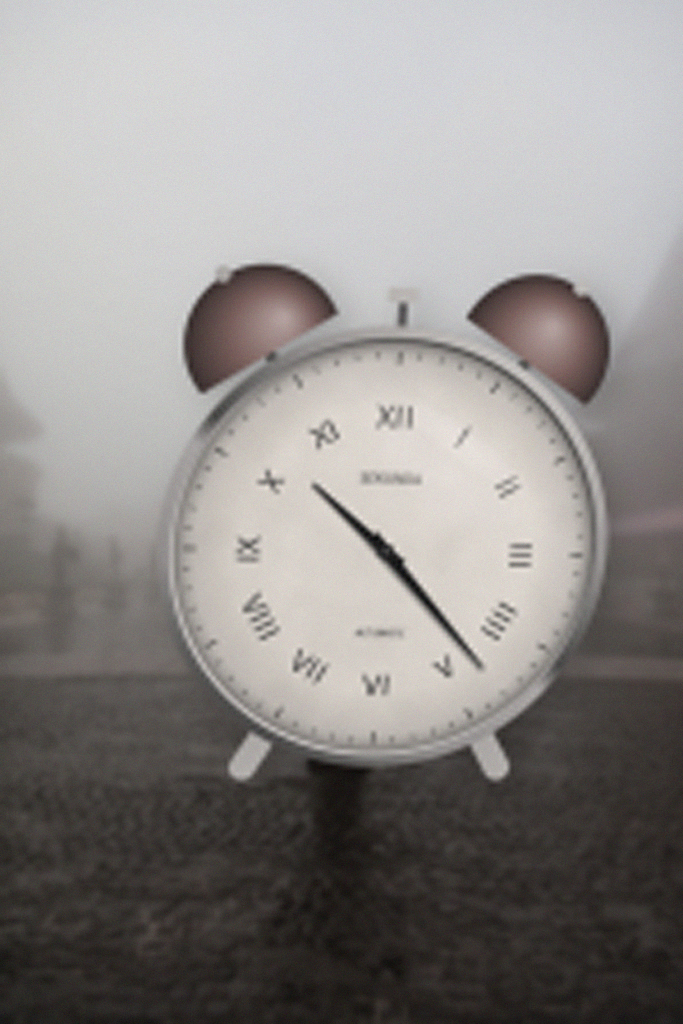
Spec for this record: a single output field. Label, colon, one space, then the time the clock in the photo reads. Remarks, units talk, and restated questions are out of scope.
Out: 10:23
